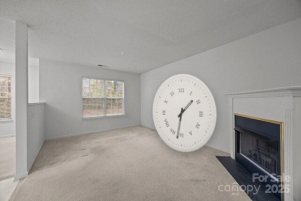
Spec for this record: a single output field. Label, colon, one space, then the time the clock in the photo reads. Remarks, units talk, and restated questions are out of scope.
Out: 1:32
